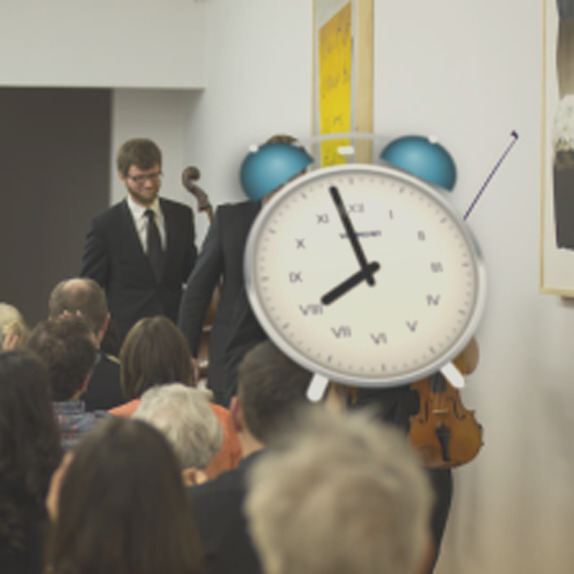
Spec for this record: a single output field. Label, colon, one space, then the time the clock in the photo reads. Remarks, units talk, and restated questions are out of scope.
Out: 7:58
